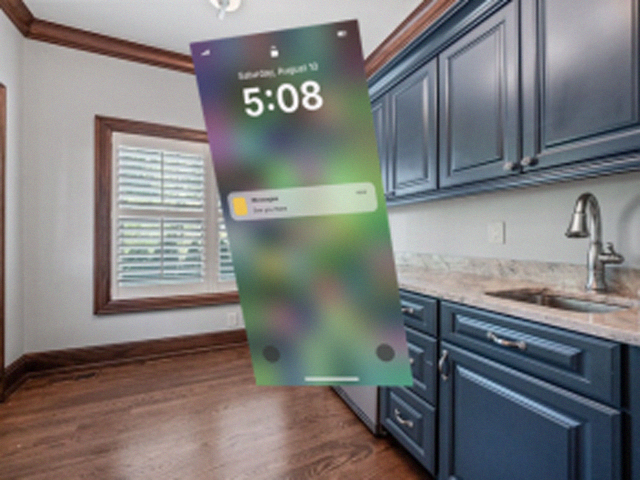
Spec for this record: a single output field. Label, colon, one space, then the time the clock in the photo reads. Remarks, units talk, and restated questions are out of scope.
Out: 5:08
